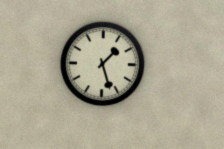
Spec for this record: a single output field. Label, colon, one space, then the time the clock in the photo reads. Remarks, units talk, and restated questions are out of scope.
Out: 1:27
